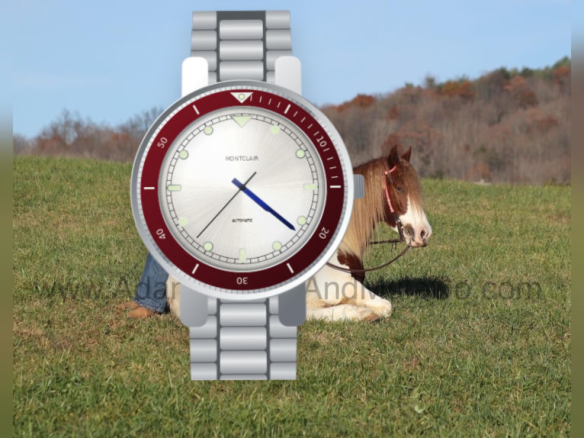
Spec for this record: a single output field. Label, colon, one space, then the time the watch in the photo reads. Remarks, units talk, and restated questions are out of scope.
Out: 4:21:37
